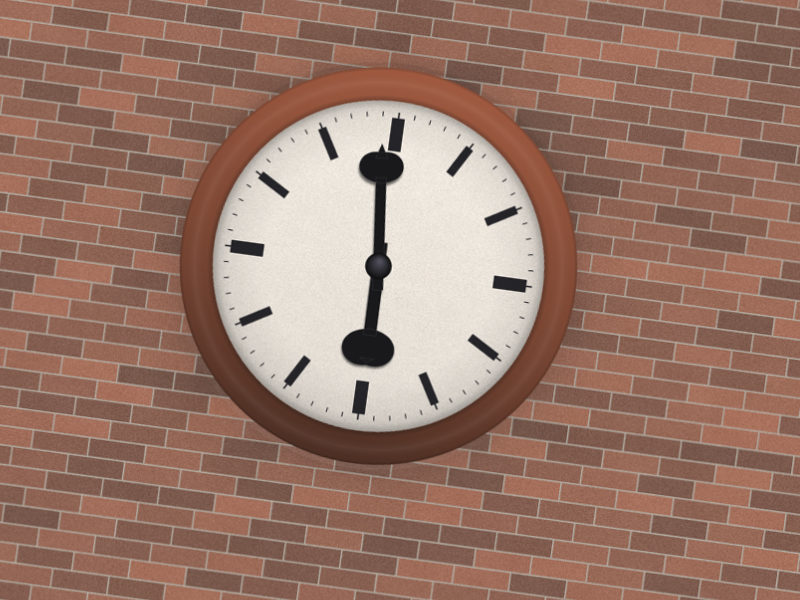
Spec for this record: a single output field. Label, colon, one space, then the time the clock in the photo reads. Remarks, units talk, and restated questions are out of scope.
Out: 5:59
